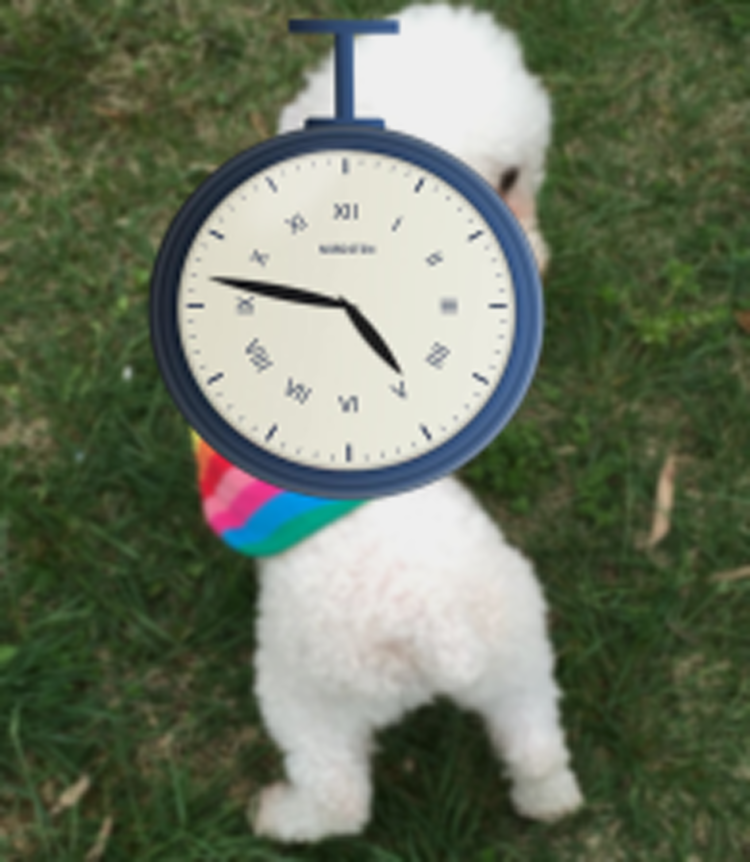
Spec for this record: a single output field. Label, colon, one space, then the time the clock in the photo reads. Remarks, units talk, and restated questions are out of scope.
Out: 4:47
